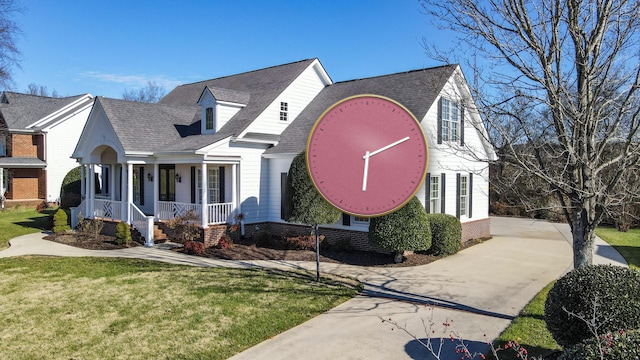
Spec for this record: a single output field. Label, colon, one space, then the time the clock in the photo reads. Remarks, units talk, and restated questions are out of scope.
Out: 6:11
